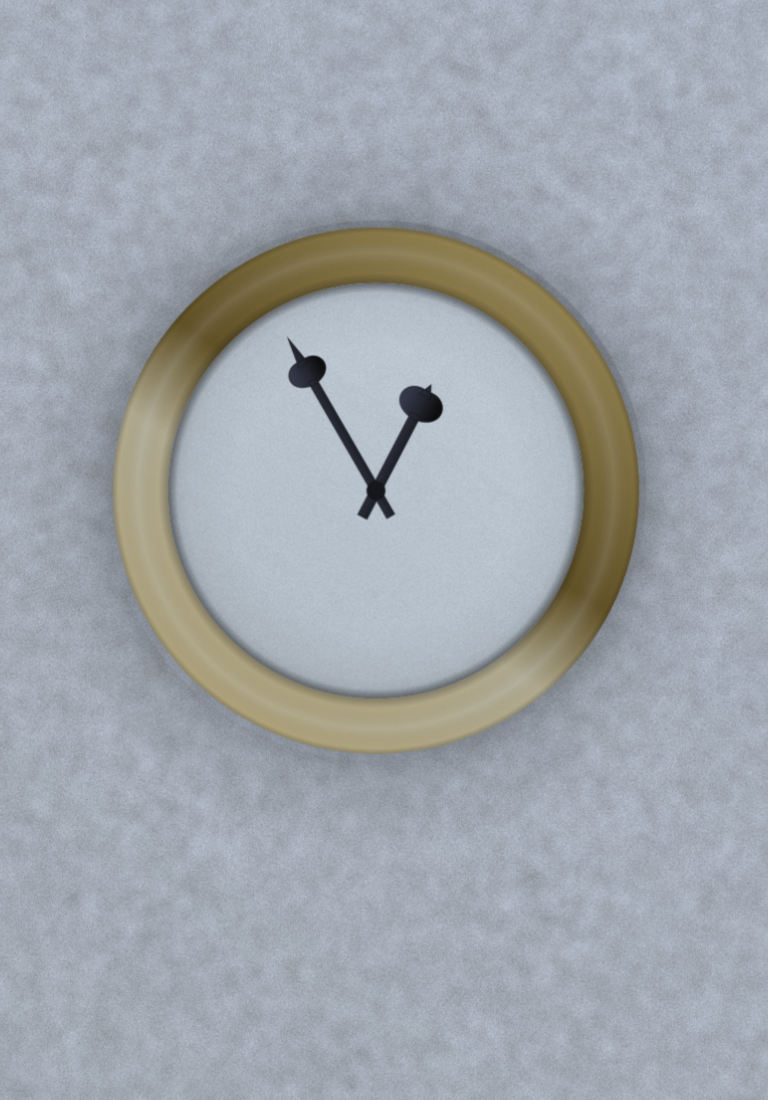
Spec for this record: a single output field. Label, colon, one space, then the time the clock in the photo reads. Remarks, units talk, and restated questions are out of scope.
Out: 12:55
